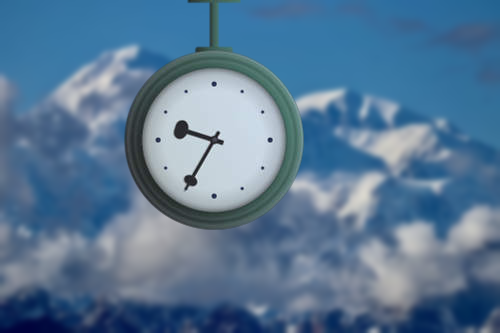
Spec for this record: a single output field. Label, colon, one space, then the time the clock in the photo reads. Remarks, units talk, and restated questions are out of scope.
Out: 9:35
